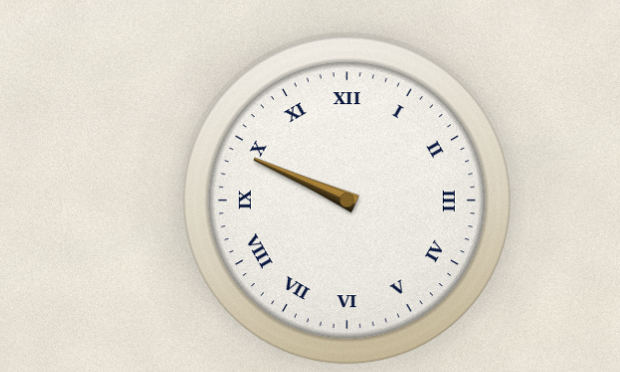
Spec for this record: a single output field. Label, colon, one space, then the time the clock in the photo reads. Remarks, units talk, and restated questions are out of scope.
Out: 9:49
